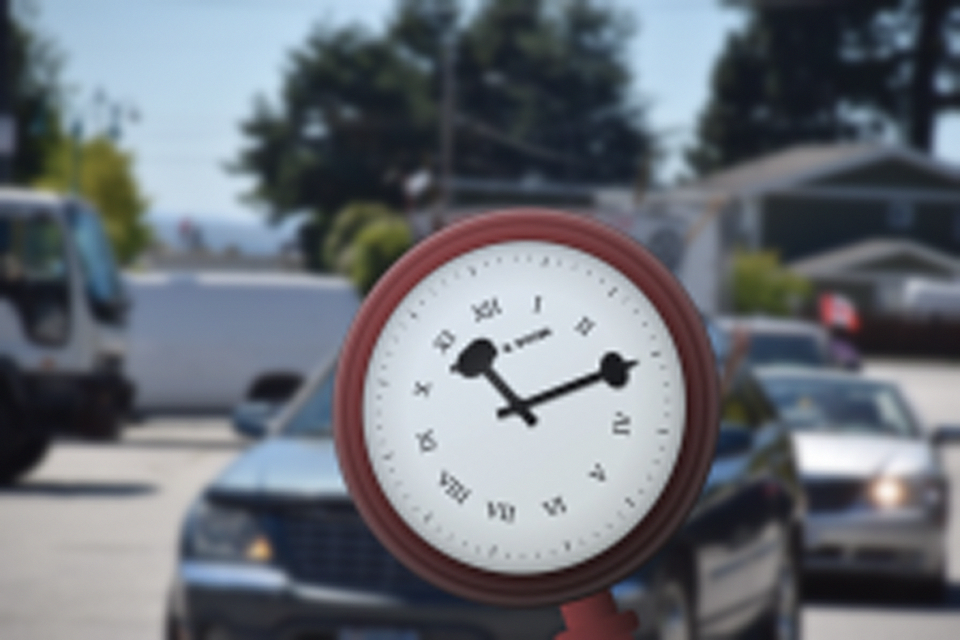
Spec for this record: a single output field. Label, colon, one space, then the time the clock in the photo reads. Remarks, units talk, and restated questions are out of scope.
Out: 11:15
